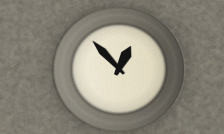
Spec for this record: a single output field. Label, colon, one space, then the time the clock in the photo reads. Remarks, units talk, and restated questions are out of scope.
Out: 12:53
